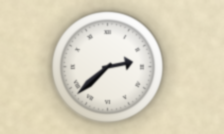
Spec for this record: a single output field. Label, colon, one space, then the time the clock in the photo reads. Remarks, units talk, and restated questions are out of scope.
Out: 2:38
